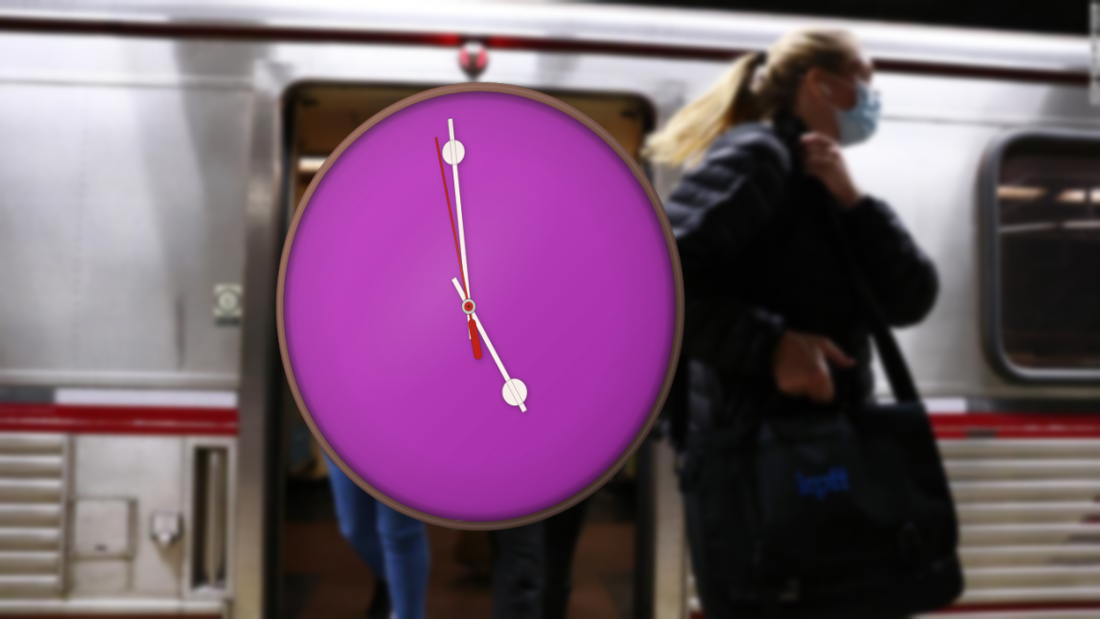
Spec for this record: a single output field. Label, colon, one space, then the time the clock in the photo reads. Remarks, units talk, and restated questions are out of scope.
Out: 4:58:58
